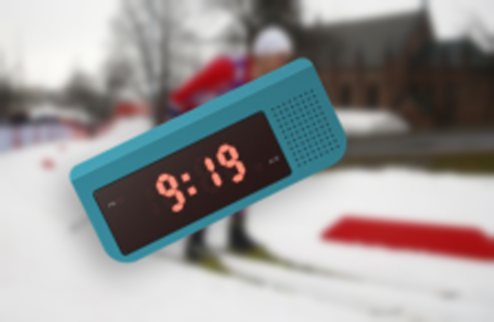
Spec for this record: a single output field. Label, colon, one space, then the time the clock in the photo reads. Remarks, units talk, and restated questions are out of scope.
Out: 9:19
